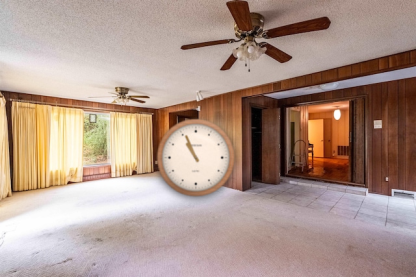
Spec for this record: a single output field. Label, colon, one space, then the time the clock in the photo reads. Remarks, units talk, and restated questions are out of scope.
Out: 10:56
